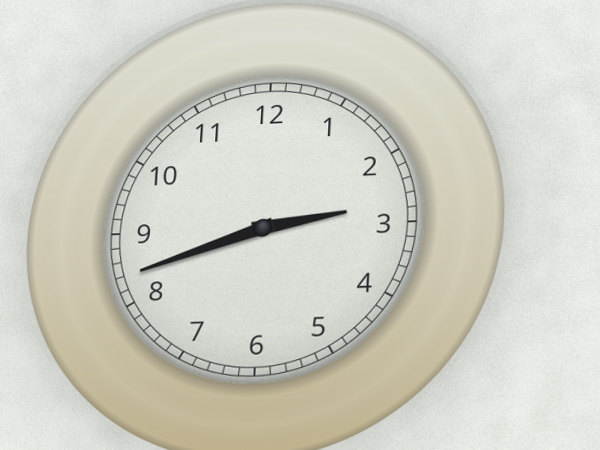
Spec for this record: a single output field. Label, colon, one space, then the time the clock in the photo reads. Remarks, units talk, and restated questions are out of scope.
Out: 2:42
